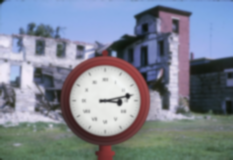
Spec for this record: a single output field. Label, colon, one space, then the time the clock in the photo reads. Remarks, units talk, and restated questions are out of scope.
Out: 3:13
